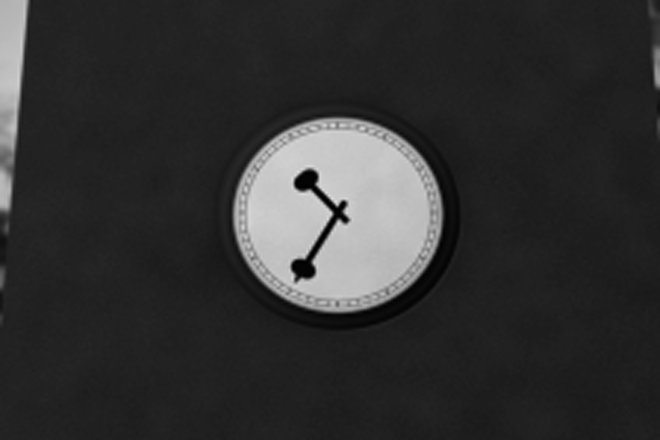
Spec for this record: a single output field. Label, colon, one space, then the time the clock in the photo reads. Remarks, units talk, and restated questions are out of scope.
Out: 10:35
